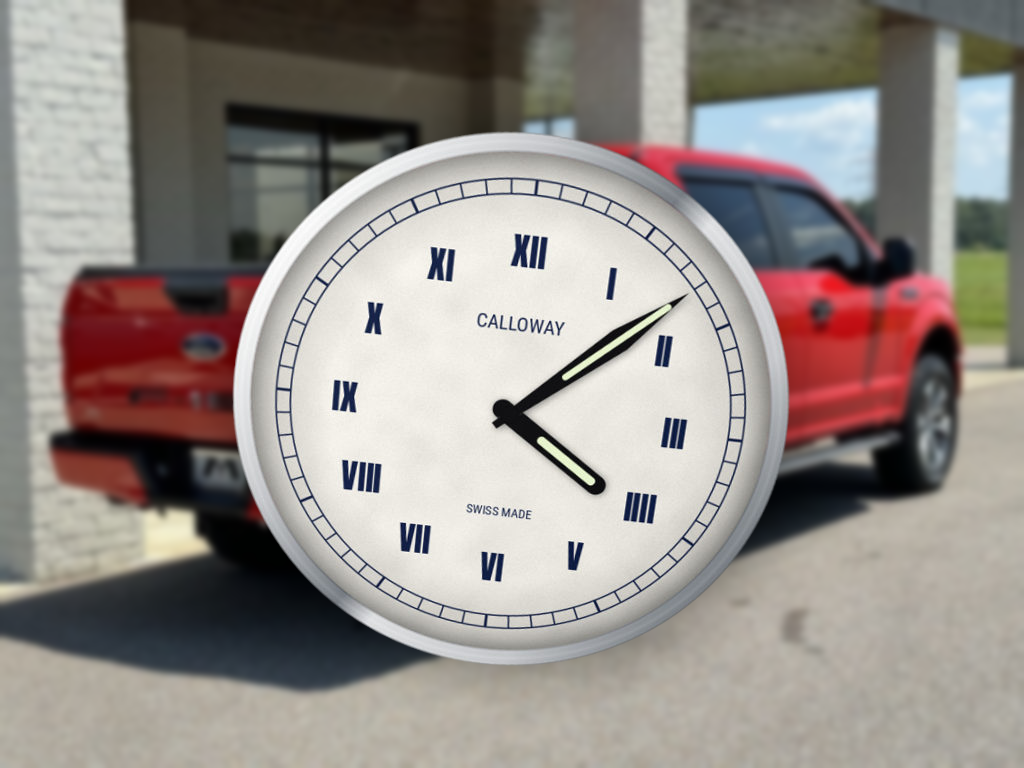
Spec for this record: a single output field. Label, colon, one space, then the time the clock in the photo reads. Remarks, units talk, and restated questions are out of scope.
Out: 4:08
